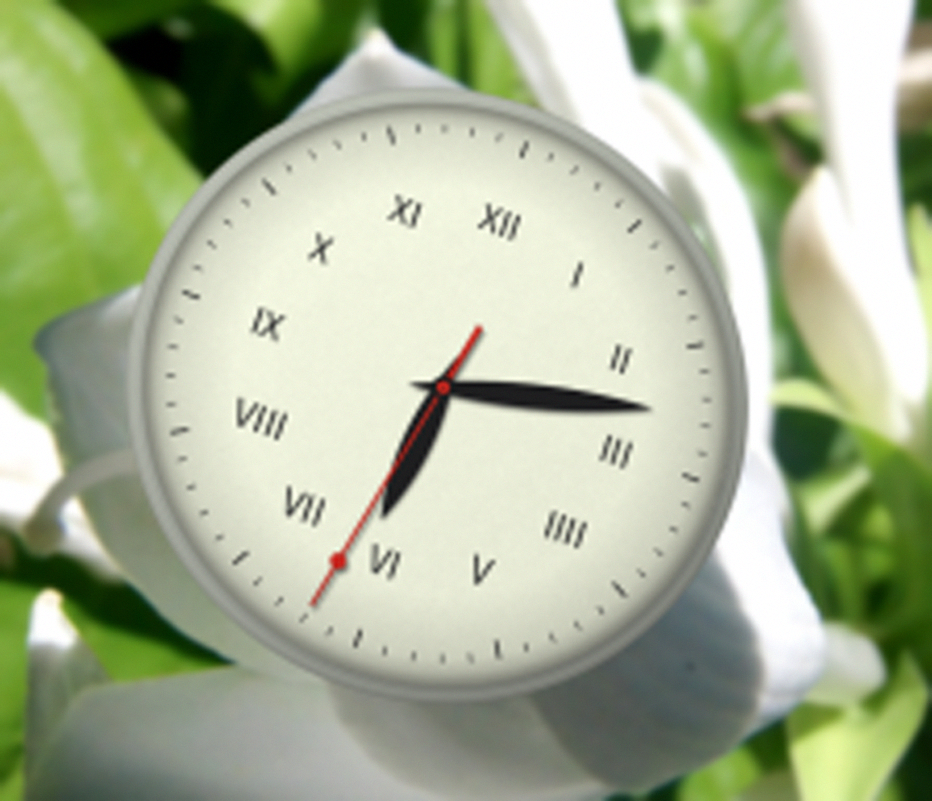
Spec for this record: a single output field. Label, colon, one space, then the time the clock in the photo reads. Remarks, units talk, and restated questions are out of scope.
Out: 6:12:32
